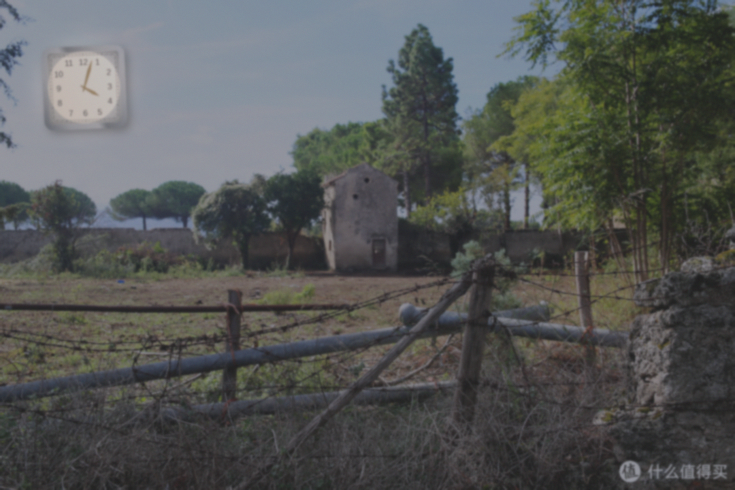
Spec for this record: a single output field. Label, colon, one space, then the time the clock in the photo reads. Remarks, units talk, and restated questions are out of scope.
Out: 4:03
